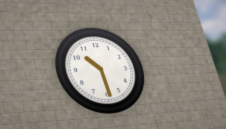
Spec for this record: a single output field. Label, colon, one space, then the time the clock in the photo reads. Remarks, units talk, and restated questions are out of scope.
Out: 10:29
